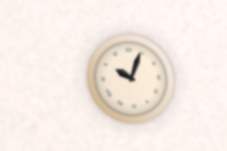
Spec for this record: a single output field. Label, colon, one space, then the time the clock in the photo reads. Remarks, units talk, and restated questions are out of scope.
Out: 10:04
